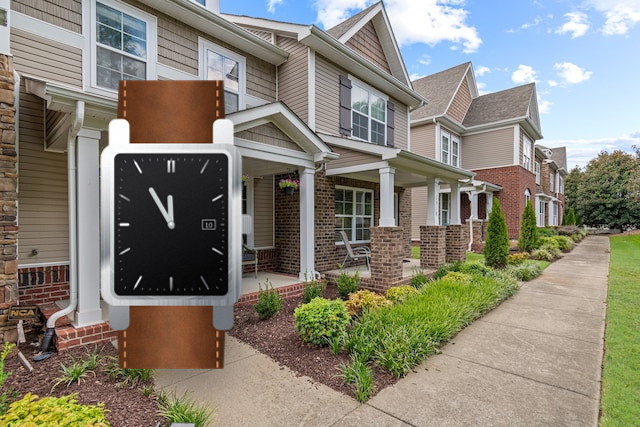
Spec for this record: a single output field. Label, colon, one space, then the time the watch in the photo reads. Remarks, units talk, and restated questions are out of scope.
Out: 11:55
